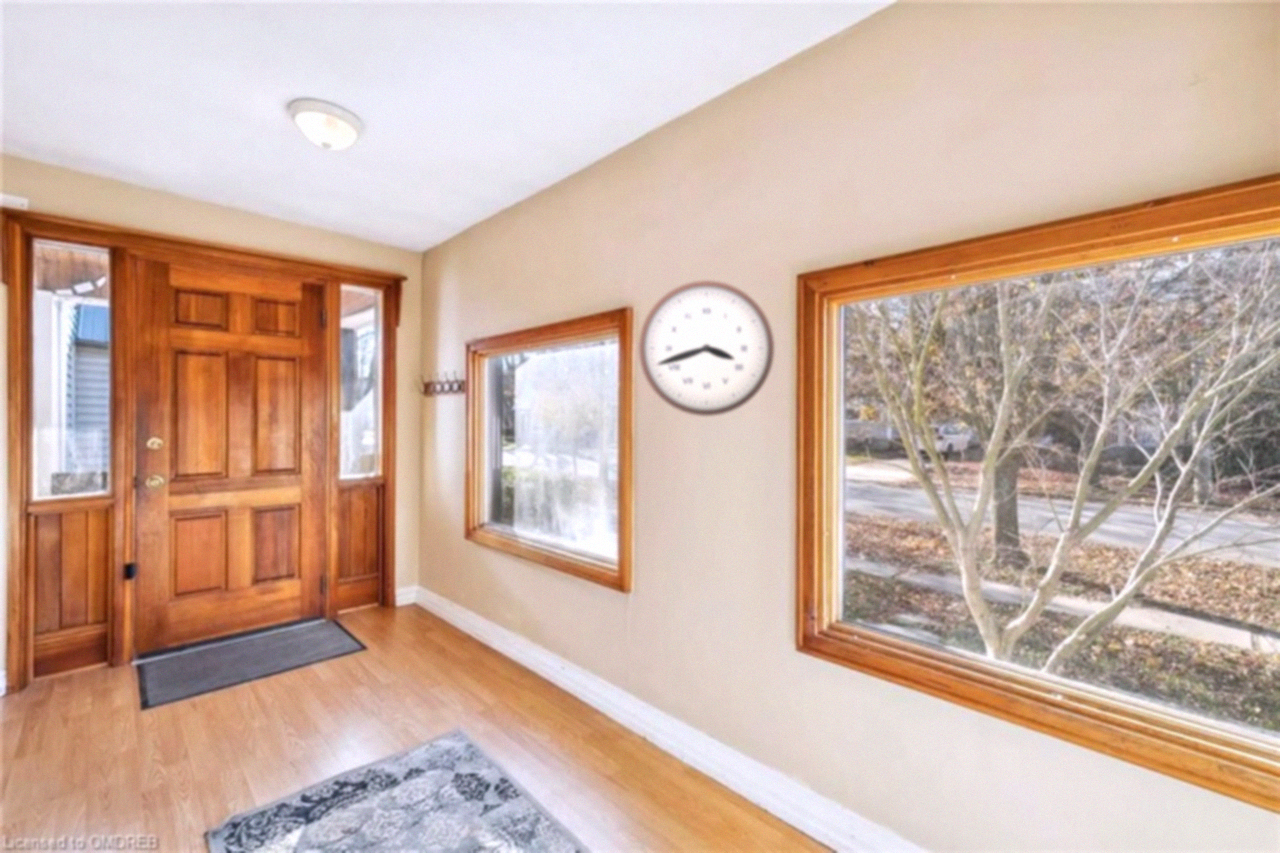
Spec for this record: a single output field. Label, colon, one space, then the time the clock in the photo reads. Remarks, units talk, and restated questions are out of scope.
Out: 3:42
